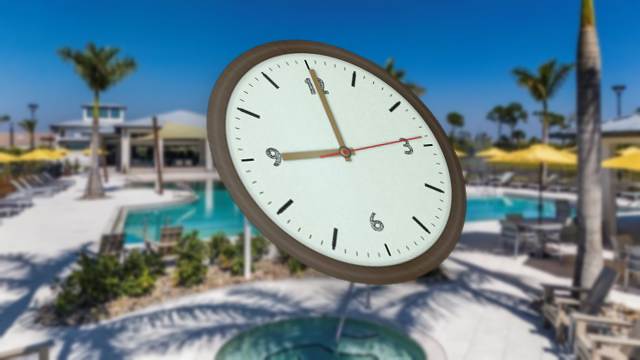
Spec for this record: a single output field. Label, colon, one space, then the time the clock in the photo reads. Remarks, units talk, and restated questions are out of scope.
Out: 9:00:14
